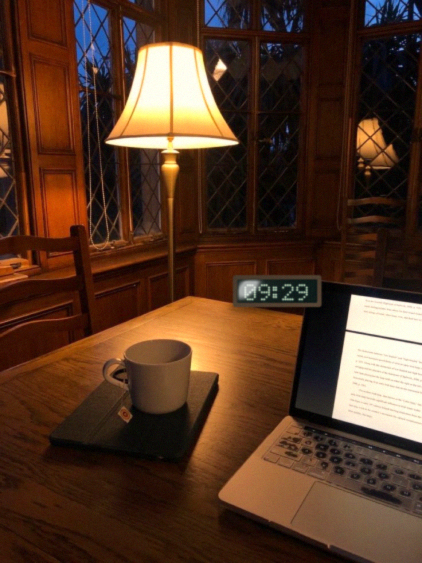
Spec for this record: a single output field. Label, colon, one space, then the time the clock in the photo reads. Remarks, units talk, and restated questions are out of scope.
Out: 9:29
